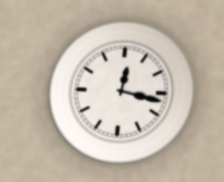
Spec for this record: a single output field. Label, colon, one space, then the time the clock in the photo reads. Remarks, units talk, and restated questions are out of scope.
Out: 12:17
